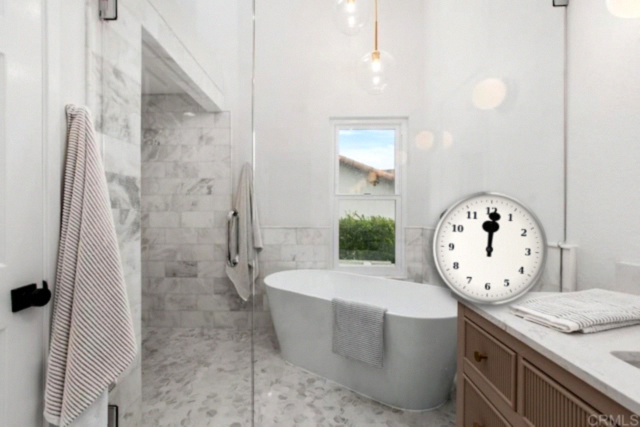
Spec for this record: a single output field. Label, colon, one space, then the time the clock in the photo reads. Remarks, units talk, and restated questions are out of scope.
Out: 12:01
